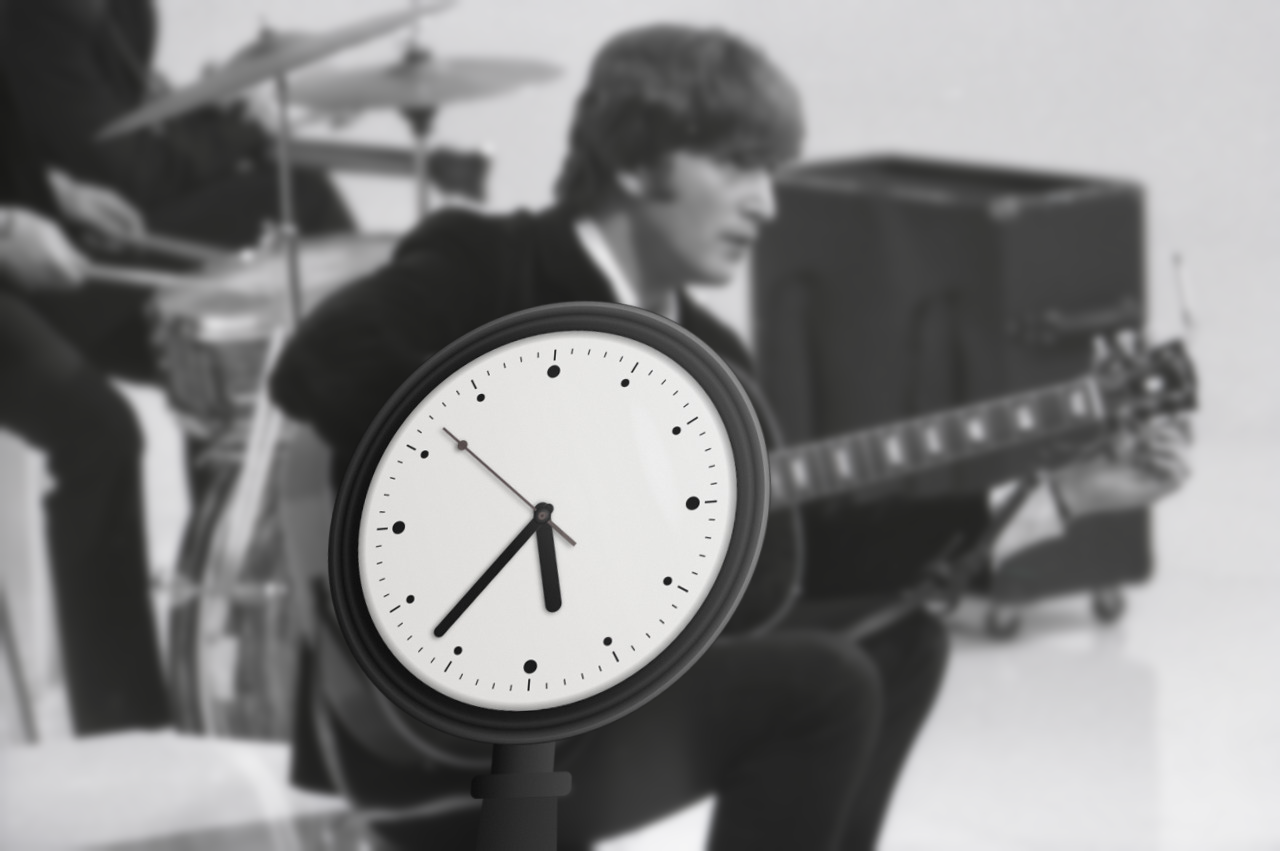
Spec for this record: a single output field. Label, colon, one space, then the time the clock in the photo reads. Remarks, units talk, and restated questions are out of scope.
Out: 5:36:52
